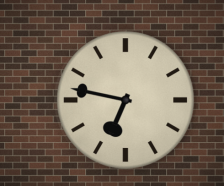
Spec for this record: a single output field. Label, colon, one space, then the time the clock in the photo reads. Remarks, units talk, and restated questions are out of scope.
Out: 6:47
